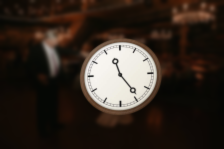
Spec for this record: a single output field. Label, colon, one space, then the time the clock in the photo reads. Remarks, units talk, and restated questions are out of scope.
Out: 11:24
